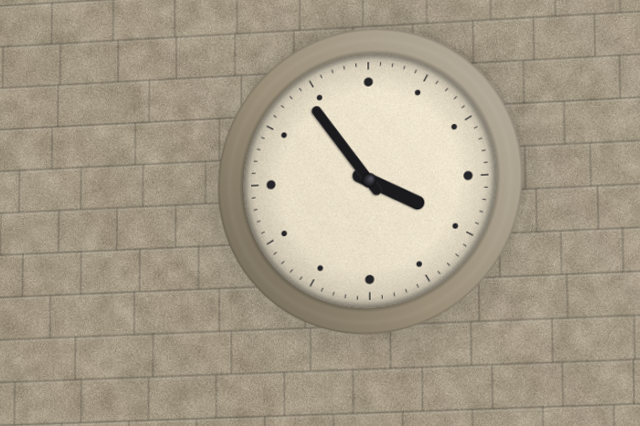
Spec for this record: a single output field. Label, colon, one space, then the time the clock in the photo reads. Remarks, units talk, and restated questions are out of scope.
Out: 3:54
